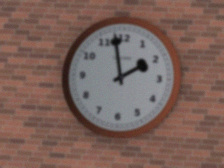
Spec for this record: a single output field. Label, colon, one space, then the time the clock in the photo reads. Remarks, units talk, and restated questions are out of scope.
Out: 1:58
